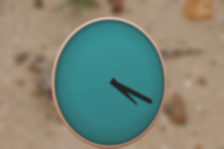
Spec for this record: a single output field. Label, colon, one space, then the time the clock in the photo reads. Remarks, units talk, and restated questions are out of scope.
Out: 4:19
